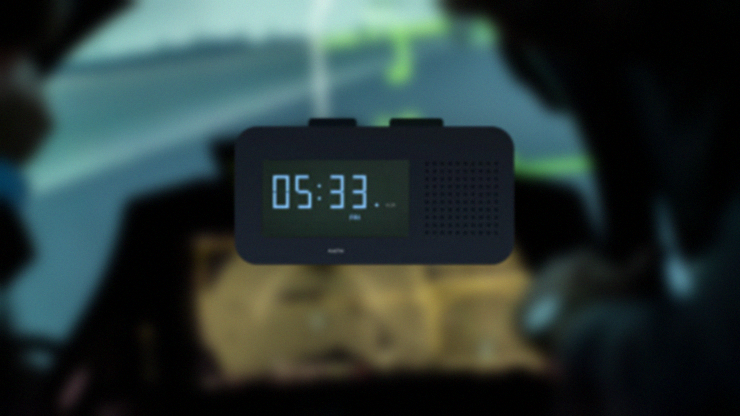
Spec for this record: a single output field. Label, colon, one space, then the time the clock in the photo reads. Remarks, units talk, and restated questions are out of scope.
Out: 5:33
